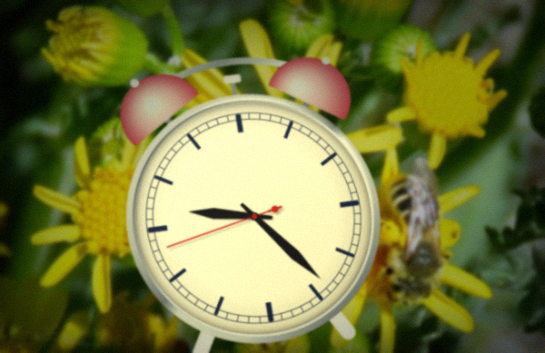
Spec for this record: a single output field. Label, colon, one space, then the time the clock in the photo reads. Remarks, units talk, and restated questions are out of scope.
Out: 9:23:43
